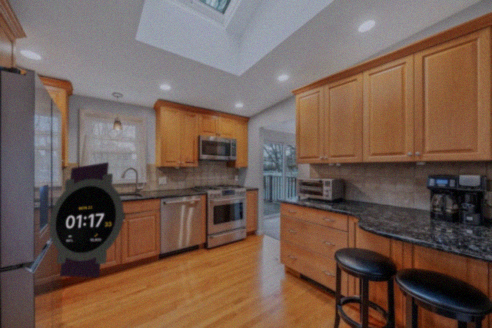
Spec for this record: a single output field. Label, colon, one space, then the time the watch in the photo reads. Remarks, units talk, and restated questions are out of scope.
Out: 1:17
